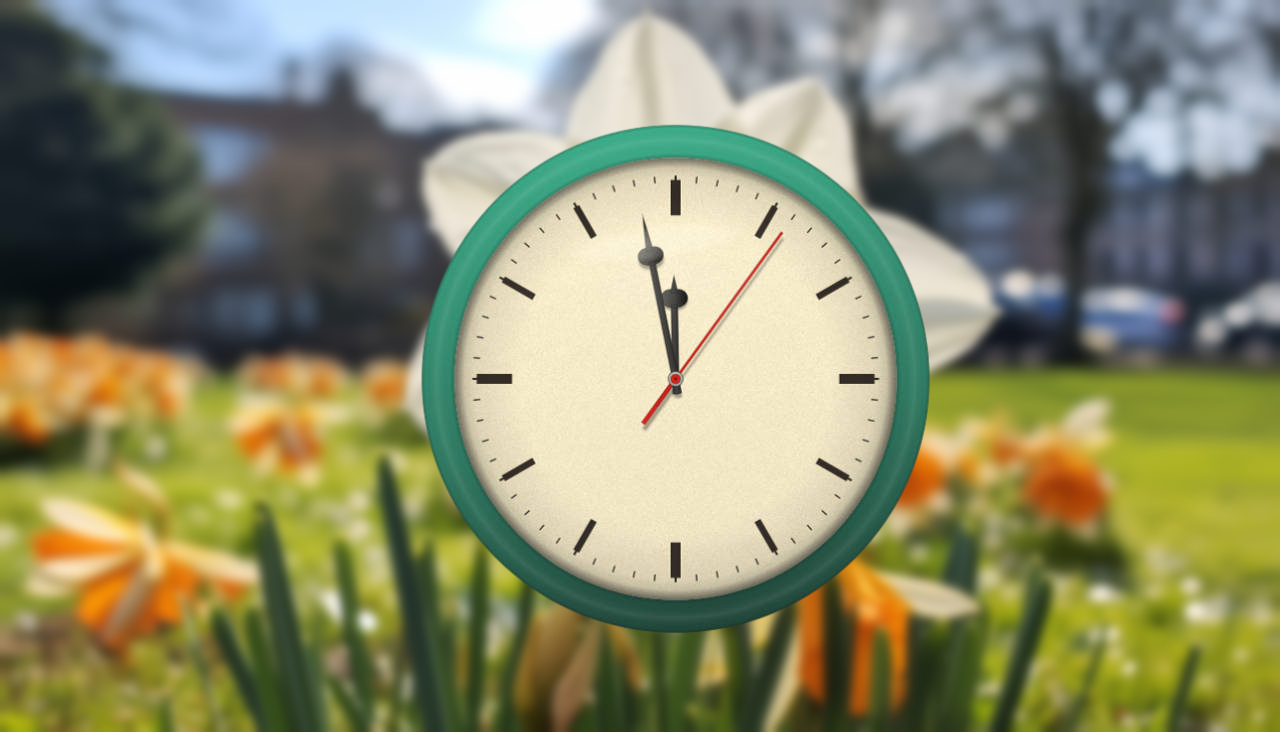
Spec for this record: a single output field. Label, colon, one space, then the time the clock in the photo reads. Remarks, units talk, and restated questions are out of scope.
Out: 11:58:06
